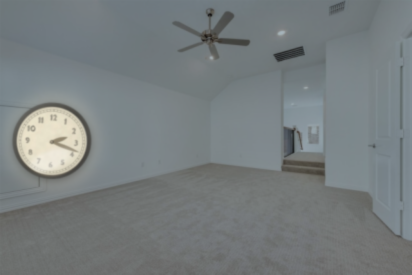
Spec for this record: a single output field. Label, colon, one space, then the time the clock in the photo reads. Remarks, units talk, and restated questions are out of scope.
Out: 2:18
